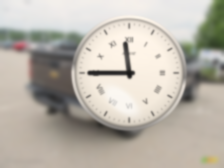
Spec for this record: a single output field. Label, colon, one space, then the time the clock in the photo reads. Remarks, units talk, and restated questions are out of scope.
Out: 11:45
